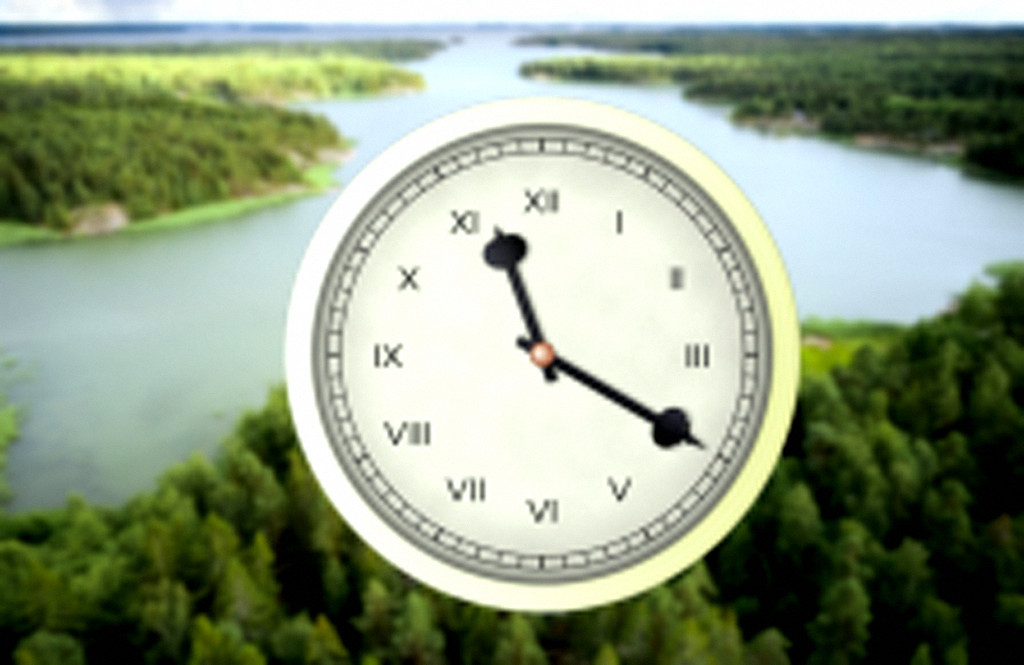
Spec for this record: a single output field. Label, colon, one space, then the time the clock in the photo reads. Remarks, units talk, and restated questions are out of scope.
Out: 11:20
